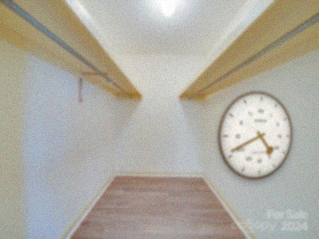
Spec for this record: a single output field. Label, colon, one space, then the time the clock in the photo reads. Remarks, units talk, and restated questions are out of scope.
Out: 4:41
